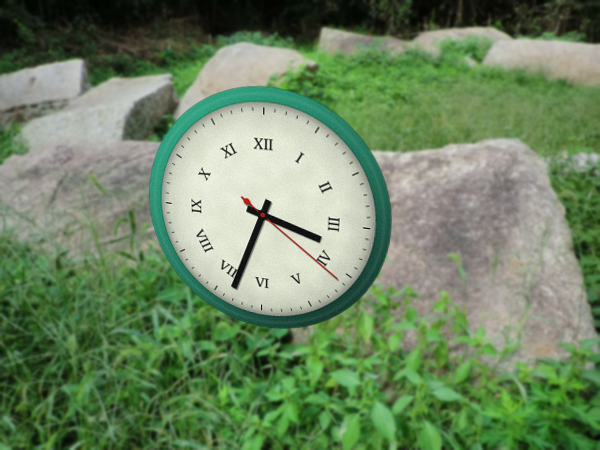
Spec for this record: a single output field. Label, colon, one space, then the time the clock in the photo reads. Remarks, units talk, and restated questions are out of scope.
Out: 3:33:21
